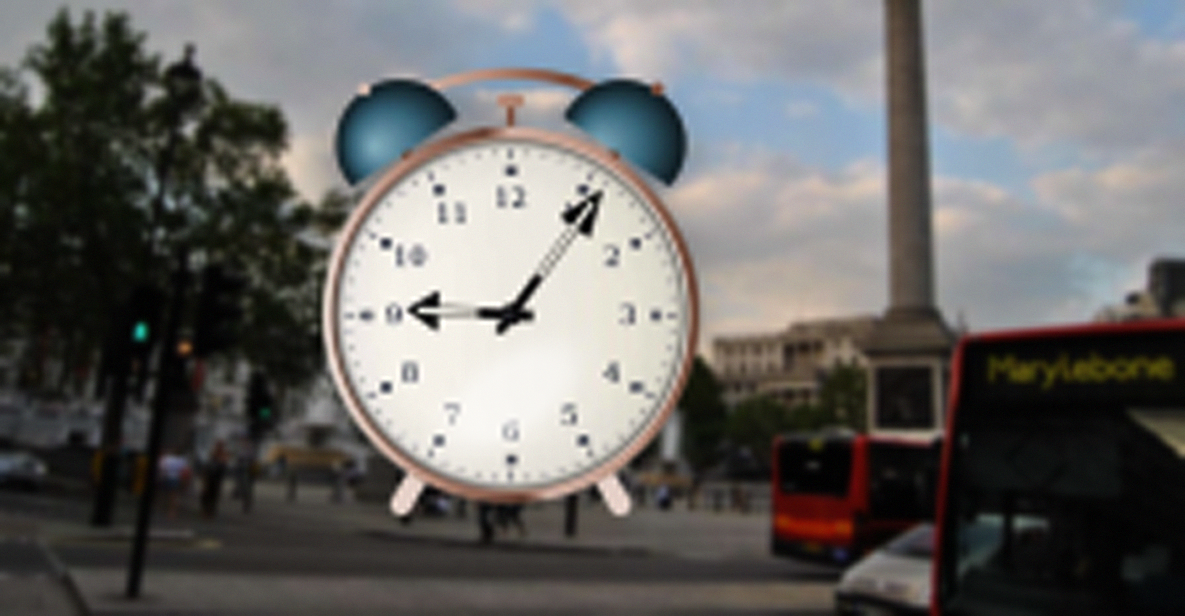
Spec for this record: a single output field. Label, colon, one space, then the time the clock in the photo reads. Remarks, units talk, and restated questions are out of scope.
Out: 9:06
